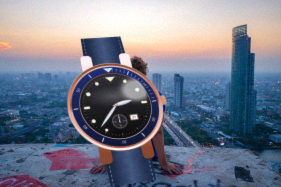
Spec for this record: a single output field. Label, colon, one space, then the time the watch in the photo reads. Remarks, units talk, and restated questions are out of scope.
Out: 2:37
